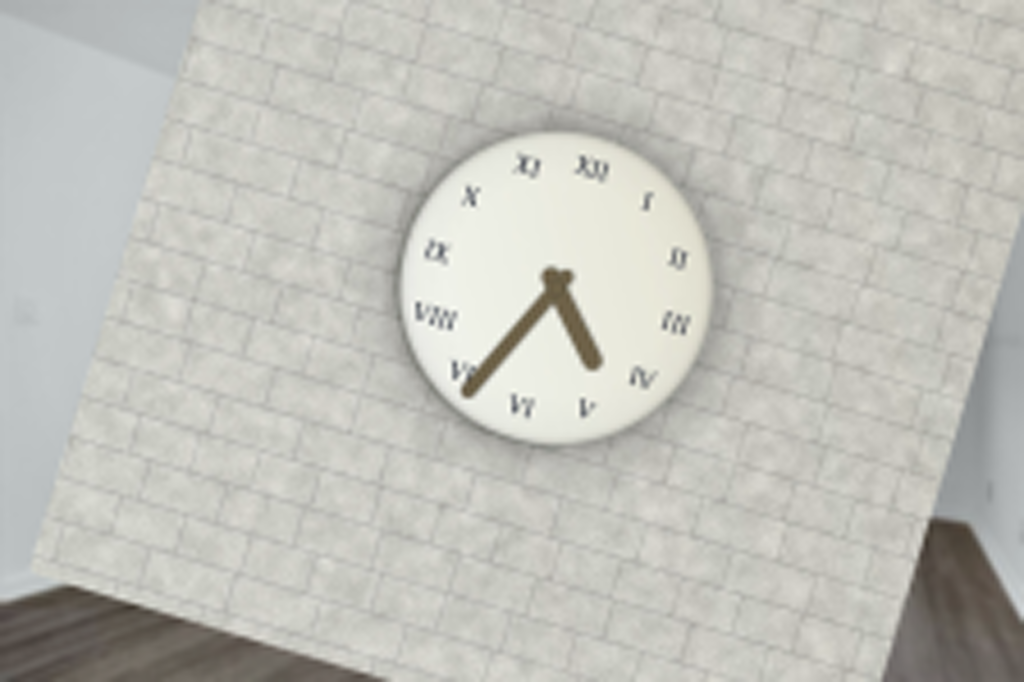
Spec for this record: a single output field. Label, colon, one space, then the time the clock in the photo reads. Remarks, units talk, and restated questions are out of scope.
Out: 4:34
